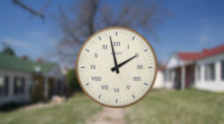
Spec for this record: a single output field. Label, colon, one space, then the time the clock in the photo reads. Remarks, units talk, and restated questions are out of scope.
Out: 1:58
